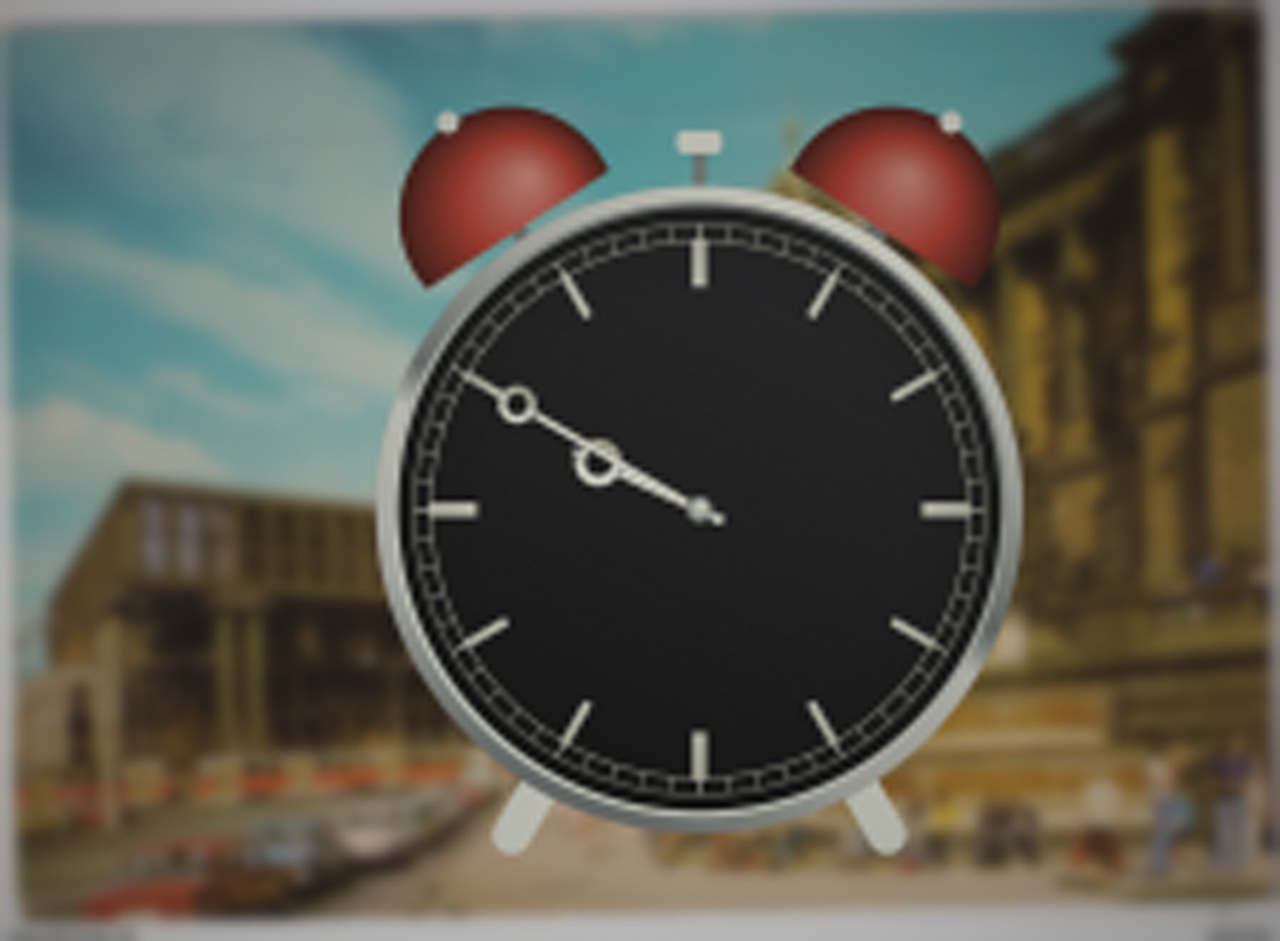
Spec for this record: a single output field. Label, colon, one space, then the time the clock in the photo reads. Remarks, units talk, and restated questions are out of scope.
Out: 9:50
